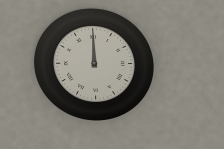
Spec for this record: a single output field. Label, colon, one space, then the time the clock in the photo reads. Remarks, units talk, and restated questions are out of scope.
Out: 12:00
